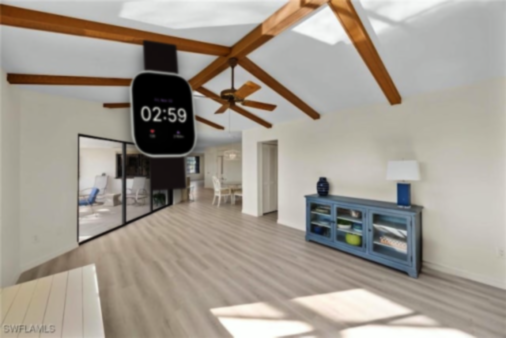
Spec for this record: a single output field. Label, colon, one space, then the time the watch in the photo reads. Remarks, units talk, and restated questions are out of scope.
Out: 2:59
